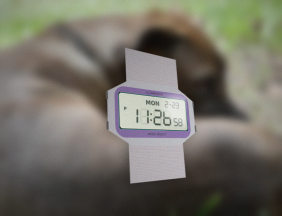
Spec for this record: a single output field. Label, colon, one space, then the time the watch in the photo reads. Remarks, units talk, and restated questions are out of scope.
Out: 11:26:58
